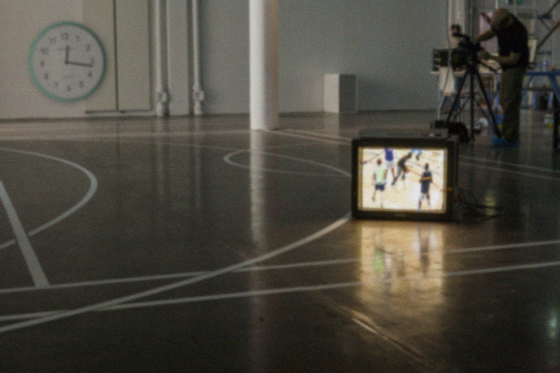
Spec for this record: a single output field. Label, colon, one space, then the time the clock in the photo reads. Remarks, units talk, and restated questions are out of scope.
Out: 12:17
